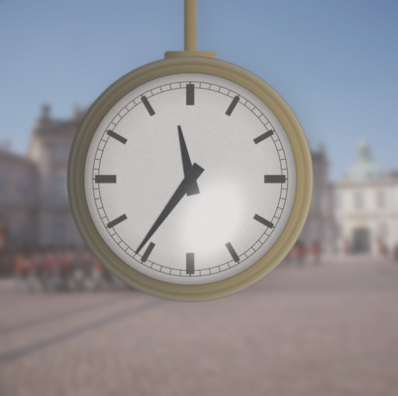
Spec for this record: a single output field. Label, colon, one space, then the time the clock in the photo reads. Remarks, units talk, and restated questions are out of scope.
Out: 11:36
